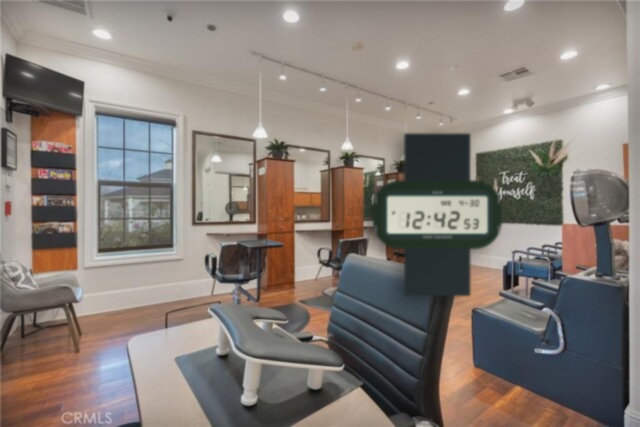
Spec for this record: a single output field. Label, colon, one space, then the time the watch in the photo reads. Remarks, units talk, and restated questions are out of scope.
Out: 12:42
